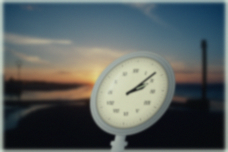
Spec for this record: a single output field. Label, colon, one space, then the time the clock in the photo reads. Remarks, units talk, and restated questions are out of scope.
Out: 2:08
